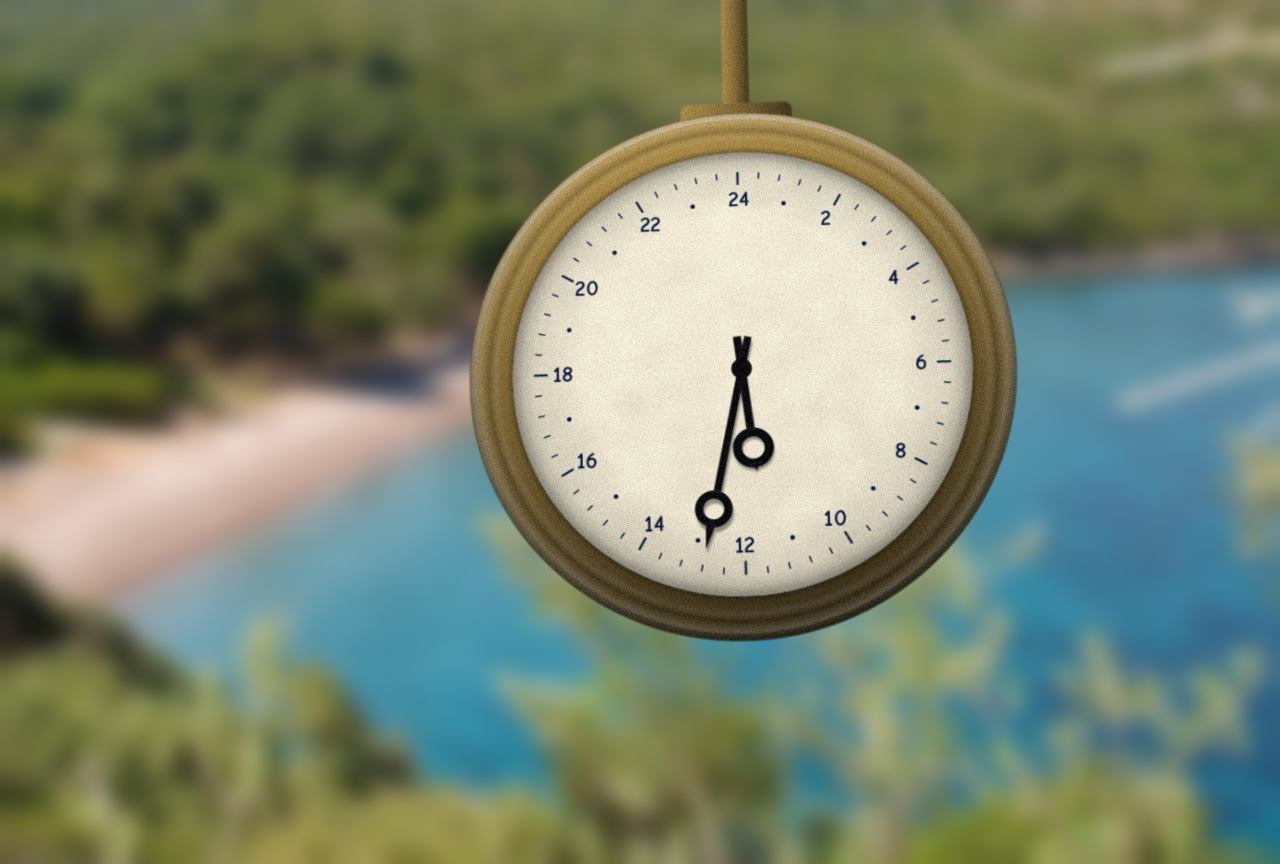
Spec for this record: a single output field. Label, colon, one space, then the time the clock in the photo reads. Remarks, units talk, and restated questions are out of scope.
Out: 11:32
